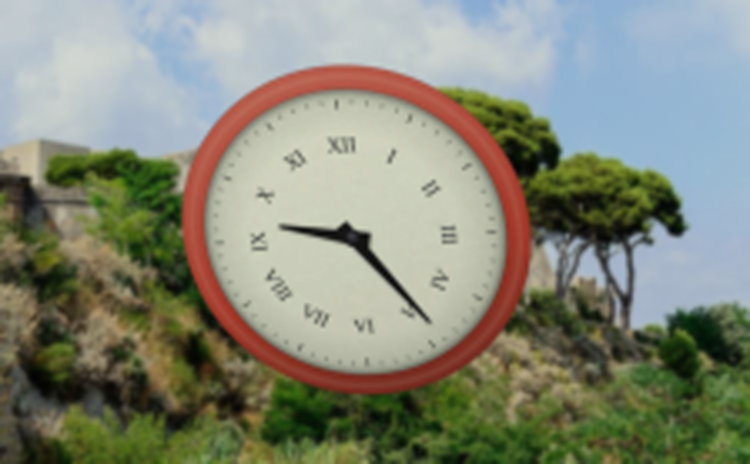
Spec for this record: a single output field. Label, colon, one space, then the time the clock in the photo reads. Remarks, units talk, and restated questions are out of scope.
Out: 9:24
